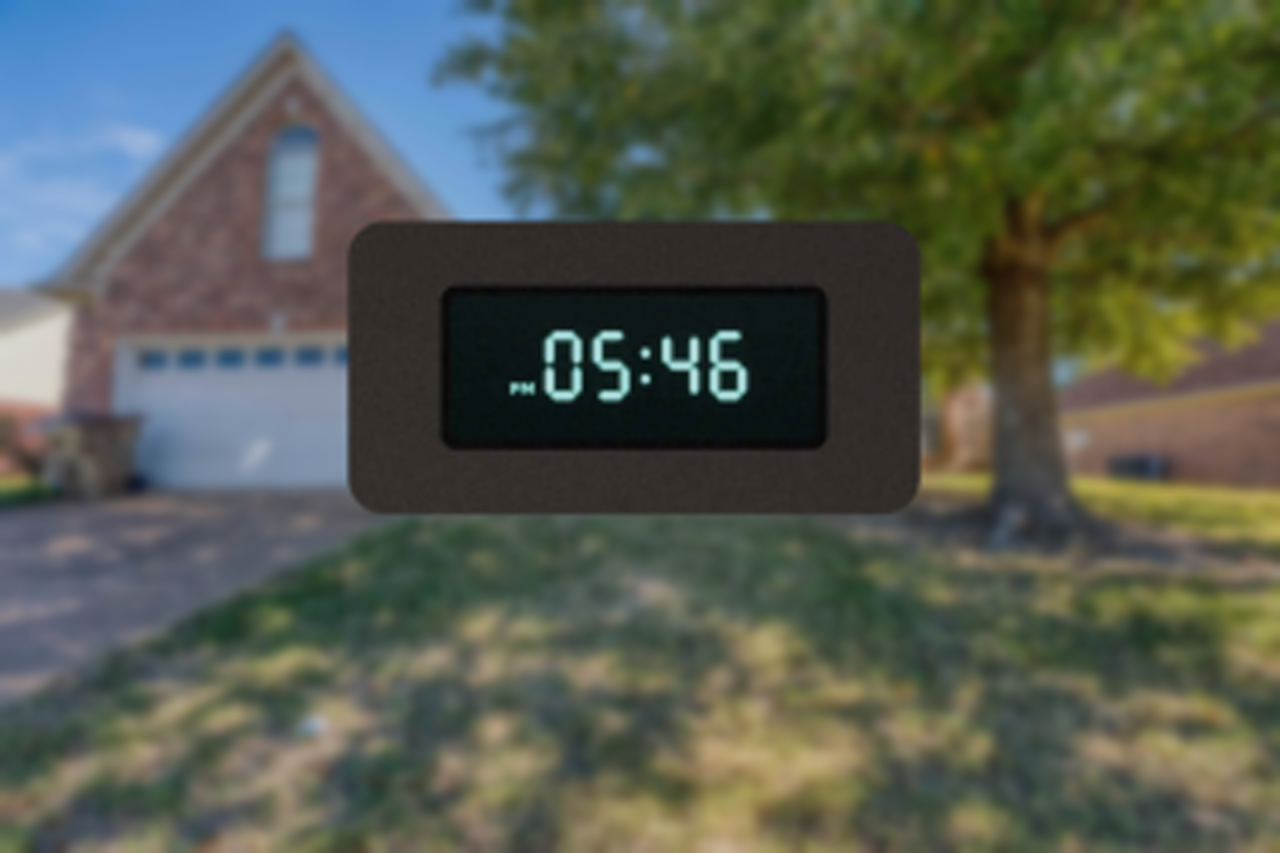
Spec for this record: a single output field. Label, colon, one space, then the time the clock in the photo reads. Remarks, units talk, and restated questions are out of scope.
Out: 5:46
